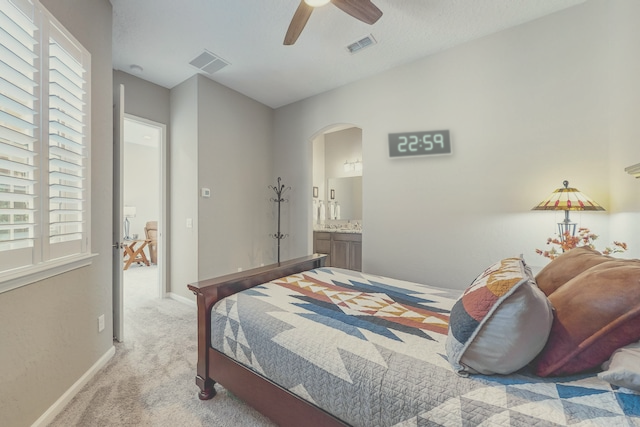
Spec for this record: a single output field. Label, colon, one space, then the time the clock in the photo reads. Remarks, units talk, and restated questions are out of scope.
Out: 22:59
